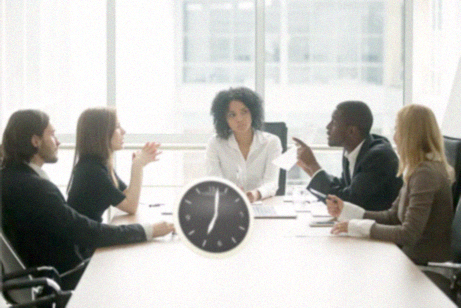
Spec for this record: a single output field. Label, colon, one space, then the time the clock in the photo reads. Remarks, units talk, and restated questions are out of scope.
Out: 7:02
